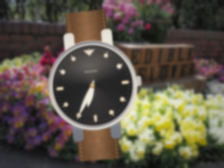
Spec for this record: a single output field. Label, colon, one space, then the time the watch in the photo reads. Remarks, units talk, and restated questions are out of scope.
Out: 6:35
